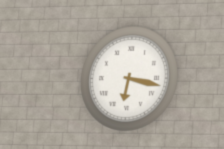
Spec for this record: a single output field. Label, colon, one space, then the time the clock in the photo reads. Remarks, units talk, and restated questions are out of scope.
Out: 6:17
